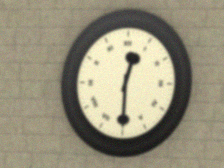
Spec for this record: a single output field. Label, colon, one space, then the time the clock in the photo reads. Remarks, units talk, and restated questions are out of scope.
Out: 12:30
